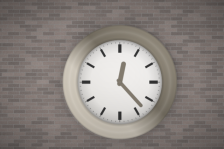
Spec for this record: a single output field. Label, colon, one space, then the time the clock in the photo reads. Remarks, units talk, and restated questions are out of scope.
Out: 12:23
